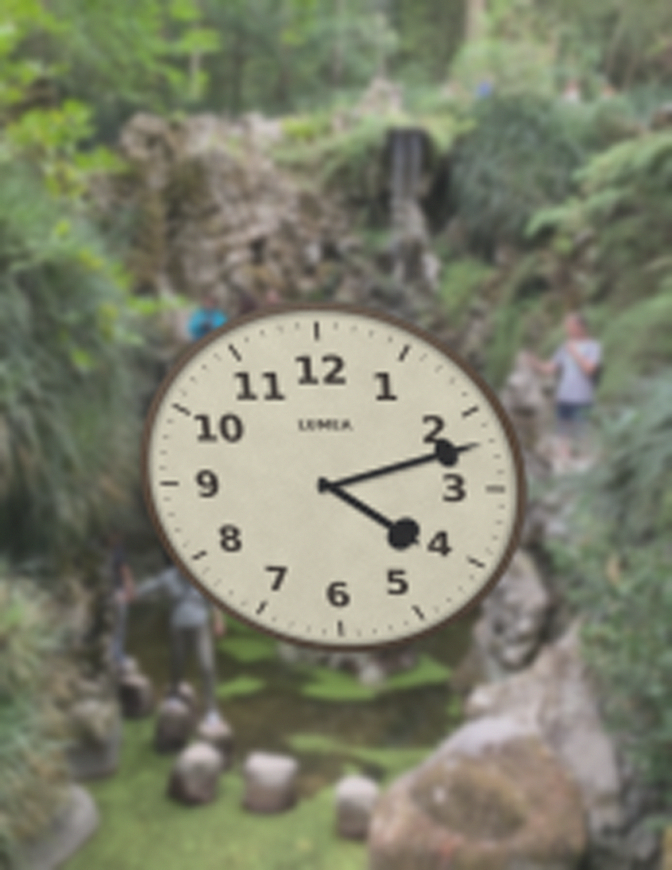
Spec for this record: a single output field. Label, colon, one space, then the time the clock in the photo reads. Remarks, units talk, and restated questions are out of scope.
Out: 4:12
